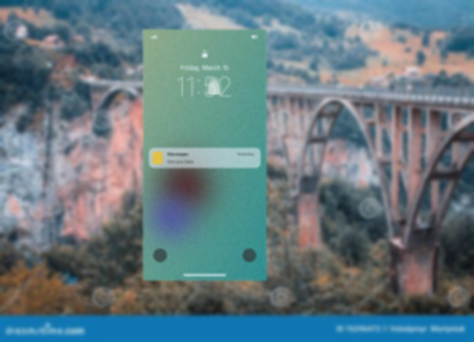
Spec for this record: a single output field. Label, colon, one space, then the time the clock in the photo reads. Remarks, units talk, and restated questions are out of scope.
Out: 11:52
